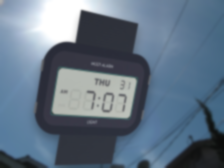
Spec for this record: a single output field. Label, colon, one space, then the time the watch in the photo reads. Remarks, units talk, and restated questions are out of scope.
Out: 7:07
